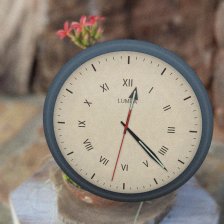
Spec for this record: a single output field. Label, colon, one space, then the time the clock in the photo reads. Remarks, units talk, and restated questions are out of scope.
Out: 12:22:32
